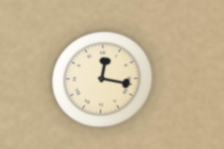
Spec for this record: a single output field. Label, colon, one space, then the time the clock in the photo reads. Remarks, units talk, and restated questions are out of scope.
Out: 12:17
